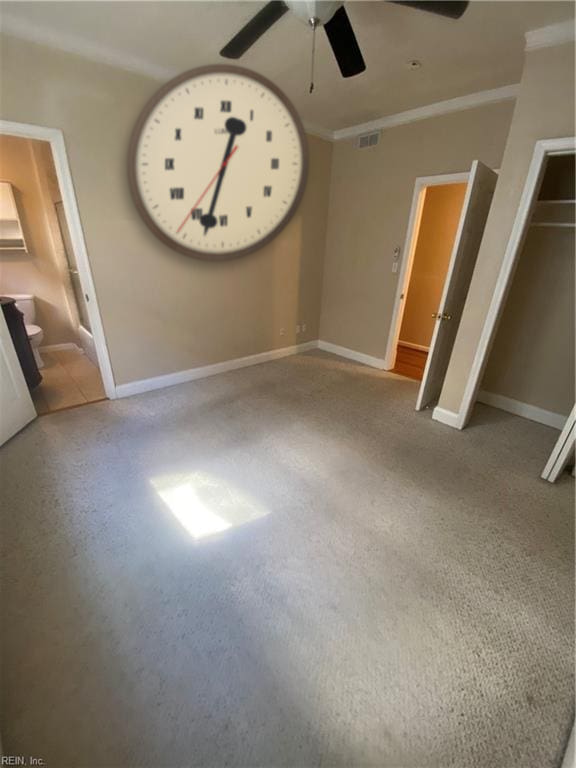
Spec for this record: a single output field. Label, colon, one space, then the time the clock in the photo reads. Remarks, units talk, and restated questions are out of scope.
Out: 12:32:36
